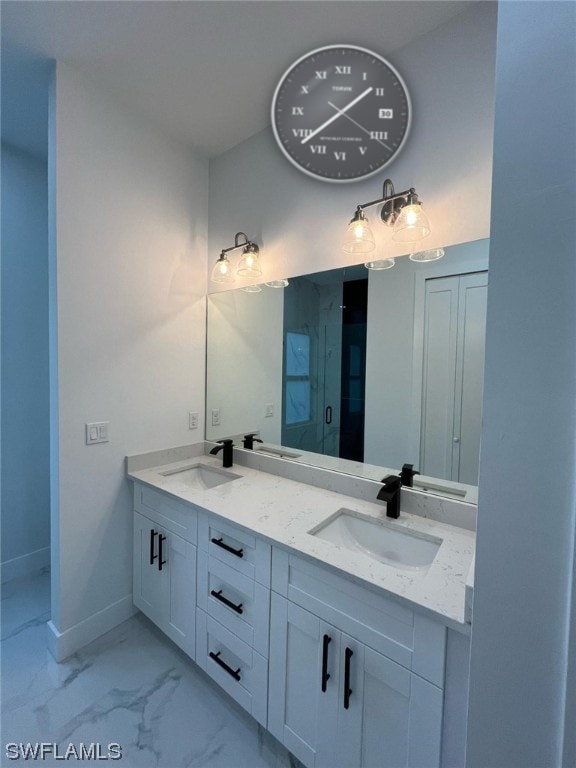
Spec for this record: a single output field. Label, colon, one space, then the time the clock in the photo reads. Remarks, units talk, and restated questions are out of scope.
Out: 1:38:21
